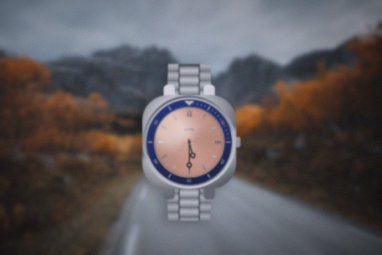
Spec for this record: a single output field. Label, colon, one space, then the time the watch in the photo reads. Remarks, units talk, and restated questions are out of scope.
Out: 5:30
